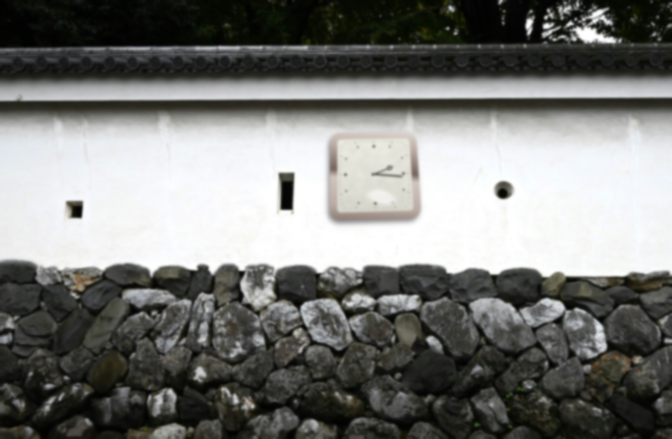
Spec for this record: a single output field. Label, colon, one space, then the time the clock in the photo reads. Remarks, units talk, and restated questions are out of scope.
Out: 2:16
